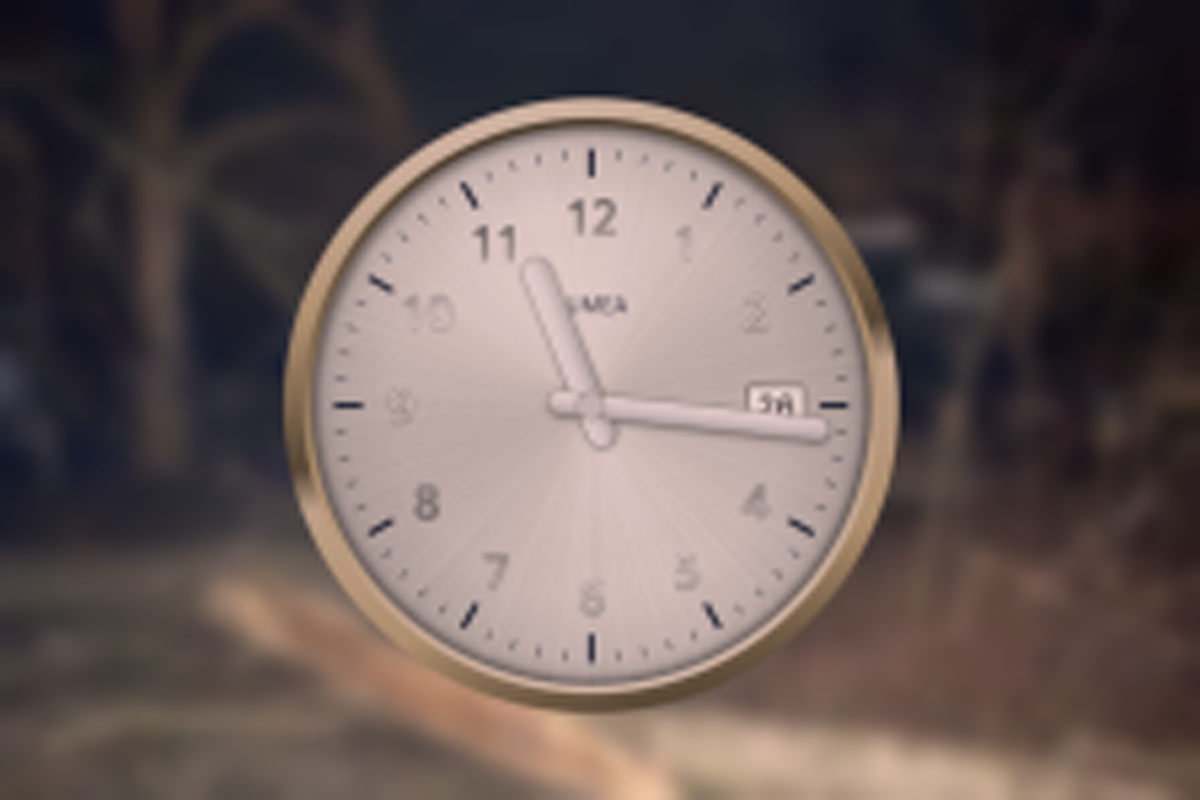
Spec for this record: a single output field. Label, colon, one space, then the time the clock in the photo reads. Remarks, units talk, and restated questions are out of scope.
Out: 11:16
